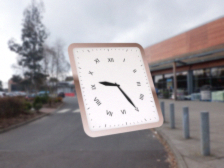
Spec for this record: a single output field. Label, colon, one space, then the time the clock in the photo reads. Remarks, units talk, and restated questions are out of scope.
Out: 9:25
